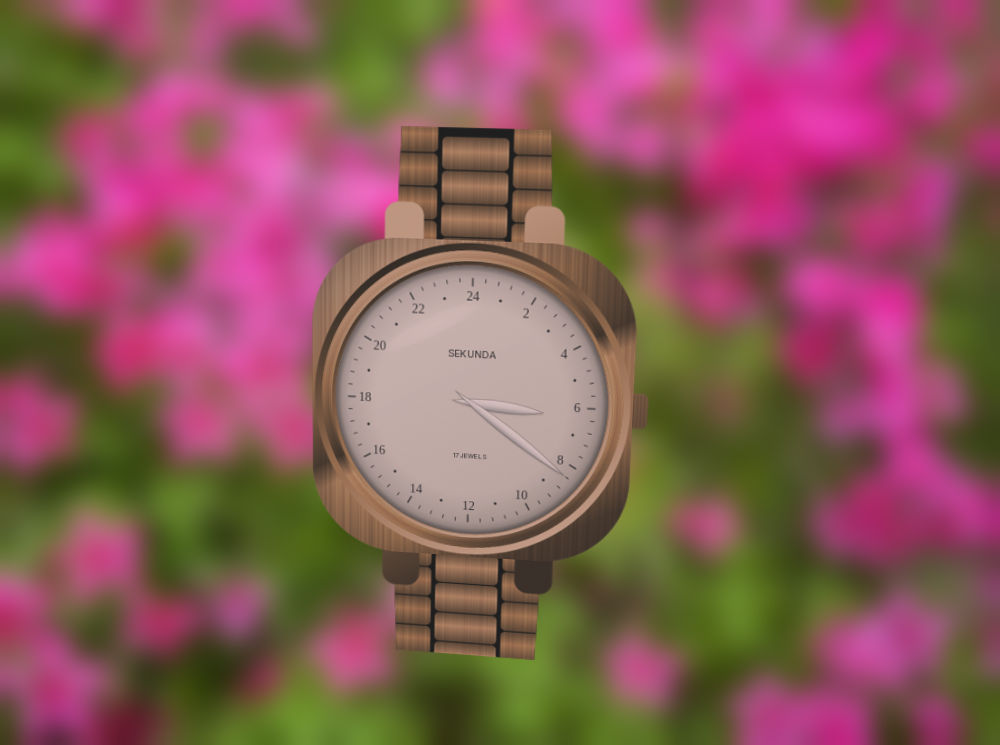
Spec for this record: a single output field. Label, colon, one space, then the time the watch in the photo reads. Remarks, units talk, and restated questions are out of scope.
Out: 6:21
